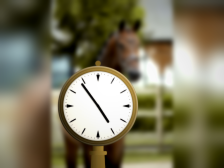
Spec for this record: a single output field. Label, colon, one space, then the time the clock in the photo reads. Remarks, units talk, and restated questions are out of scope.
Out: 4:54
